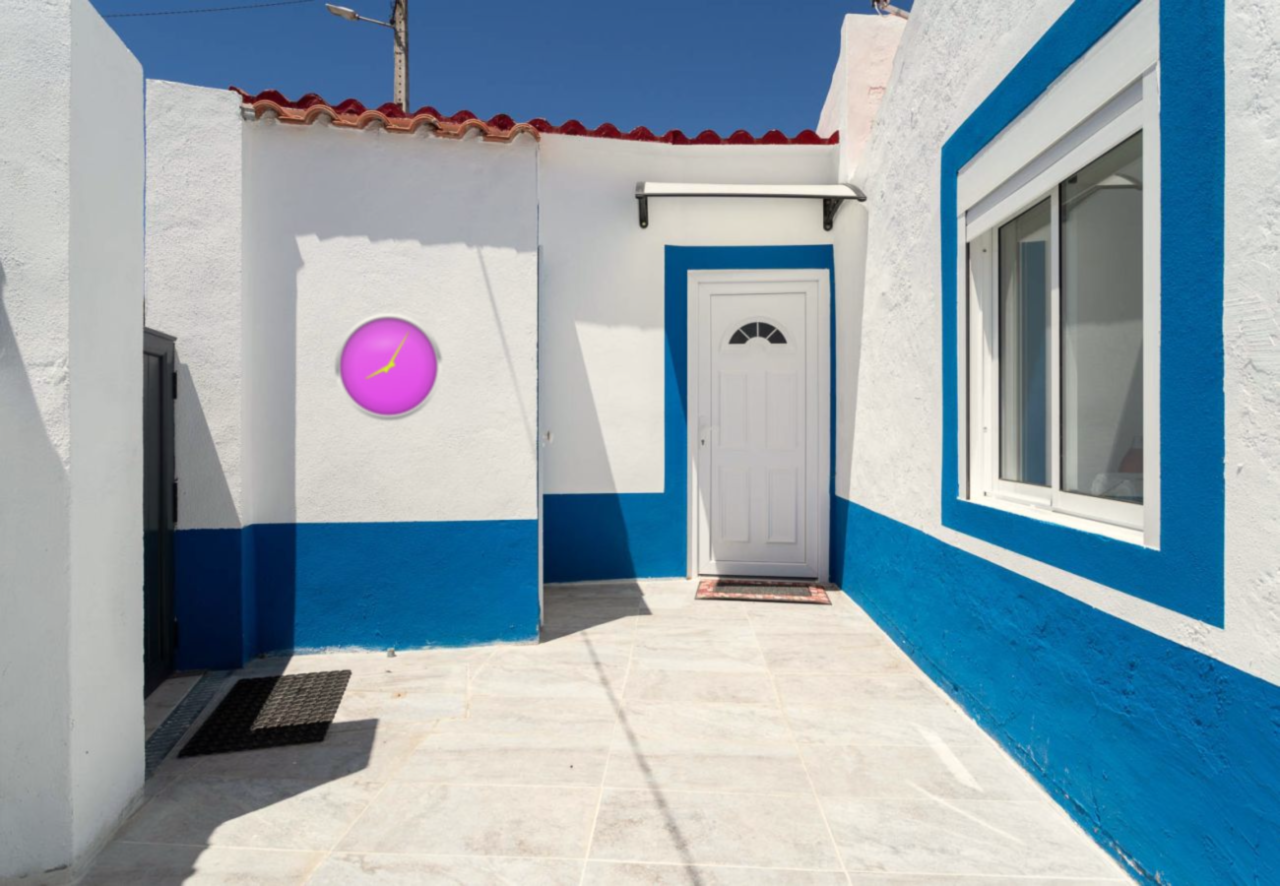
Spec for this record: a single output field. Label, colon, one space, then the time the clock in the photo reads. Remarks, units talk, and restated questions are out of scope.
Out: 8:05
